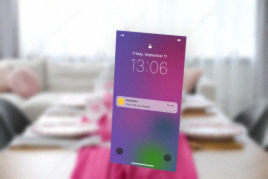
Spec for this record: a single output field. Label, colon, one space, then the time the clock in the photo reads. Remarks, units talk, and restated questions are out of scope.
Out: 13:06
